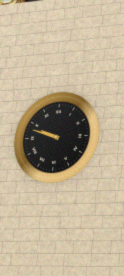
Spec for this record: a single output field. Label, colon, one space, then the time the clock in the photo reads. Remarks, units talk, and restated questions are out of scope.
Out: 9:48
